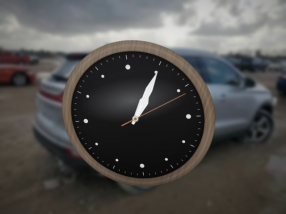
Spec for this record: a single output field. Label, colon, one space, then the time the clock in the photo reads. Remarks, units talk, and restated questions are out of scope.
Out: 1:05:11
